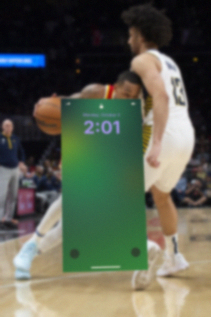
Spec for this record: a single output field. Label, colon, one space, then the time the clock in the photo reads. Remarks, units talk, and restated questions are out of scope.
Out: 2:01
